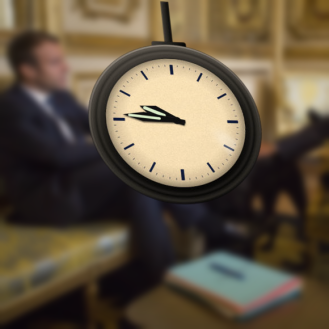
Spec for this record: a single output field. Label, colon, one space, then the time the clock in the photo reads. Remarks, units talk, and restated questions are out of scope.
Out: 9:46
